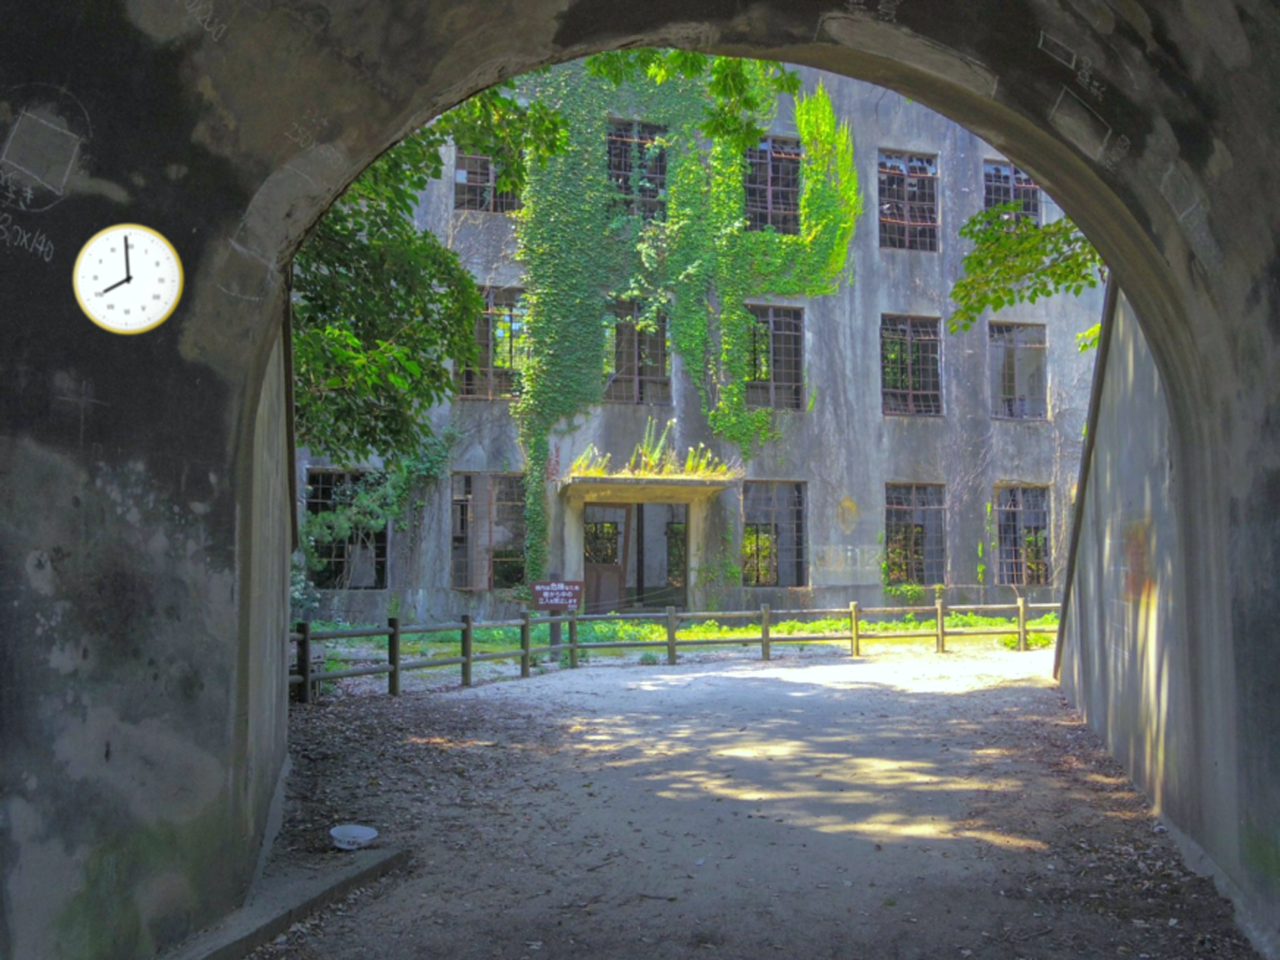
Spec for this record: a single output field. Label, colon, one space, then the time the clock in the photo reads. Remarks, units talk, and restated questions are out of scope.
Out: 7:59
